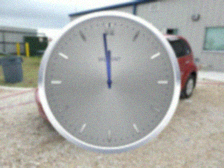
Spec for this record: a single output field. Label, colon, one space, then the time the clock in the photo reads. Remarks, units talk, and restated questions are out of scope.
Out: 11:59
